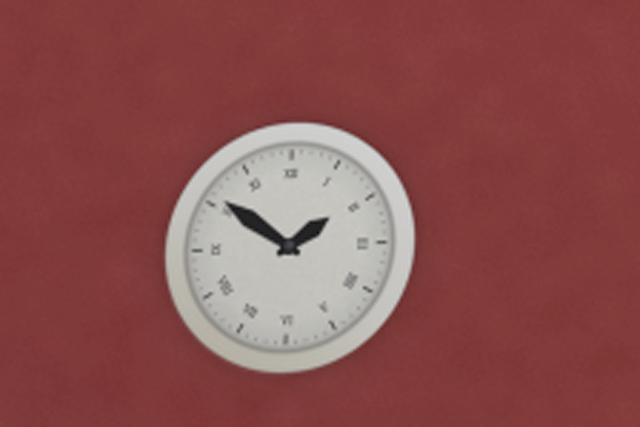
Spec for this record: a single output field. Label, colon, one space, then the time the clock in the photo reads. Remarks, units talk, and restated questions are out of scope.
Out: 1:51
